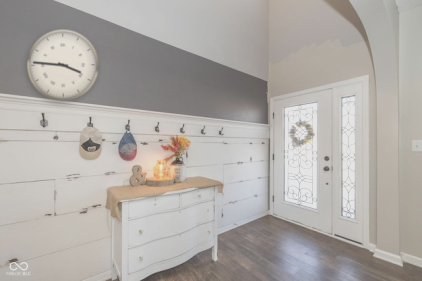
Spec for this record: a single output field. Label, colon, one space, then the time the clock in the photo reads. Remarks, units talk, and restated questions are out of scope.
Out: 3:46
